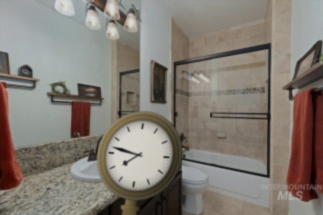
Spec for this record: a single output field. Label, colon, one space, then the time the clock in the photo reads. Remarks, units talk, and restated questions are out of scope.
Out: 7:47
